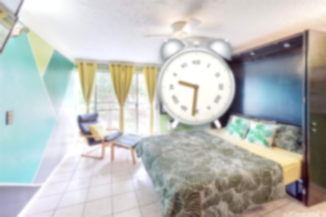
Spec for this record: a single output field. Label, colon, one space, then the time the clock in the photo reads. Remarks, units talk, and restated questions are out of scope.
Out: 9:31
